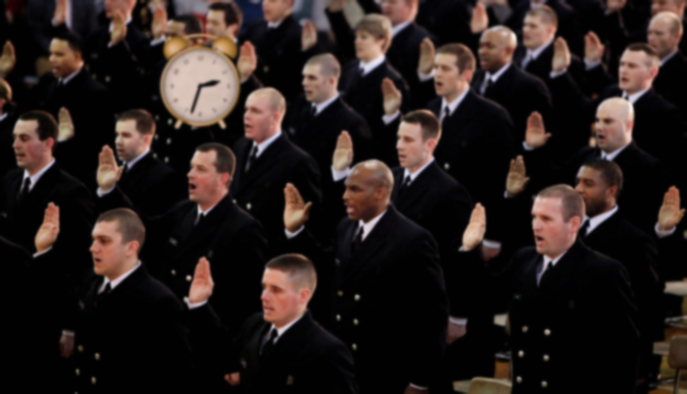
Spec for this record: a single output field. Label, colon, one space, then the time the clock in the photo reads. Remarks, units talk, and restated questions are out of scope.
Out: 2:33
